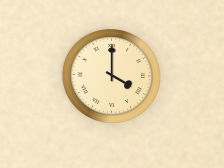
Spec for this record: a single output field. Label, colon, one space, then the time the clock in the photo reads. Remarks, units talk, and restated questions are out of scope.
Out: 4:00
